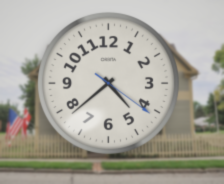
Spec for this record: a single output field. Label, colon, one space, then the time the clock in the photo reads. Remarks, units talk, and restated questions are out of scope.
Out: 4:38:21
